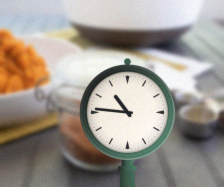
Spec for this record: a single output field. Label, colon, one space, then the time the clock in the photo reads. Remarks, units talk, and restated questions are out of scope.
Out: 10:46
